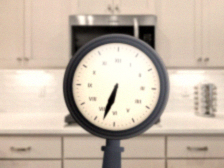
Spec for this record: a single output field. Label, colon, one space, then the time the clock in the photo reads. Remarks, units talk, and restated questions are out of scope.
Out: 6:33
